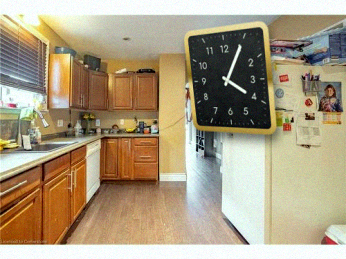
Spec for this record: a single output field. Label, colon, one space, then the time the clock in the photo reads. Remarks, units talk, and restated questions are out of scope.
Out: 4:05
